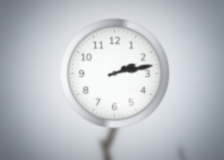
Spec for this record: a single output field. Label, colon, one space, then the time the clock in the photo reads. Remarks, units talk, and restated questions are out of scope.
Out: 2:13
